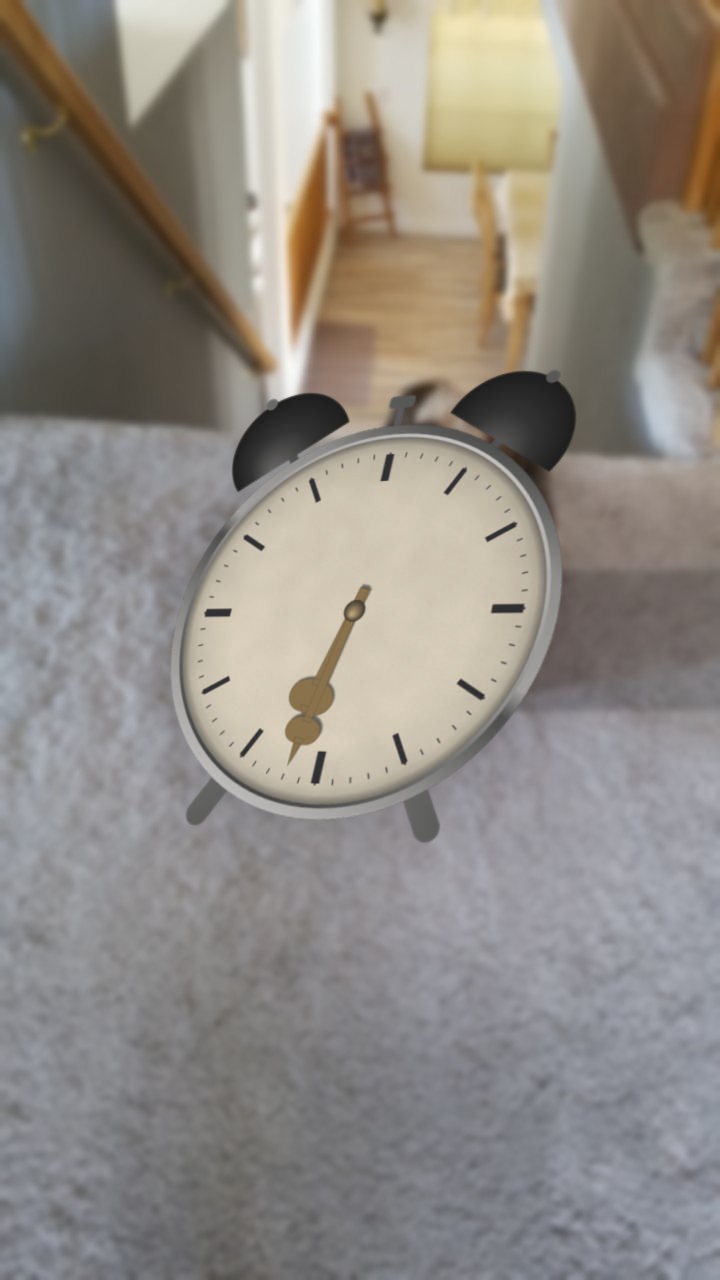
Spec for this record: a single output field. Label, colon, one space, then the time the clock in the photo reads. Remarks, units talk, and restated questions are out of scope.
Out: 6:32
